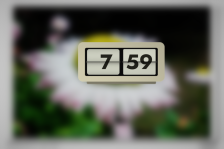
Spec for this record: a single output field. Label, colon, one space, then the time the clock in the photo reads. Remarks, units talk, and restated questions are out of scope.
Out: 7:59
